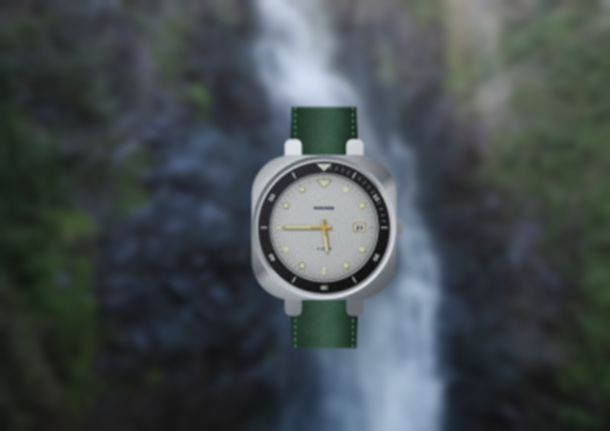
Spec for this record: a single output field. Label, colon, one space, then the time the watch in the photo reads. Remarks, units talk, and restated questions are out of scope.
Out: 5:45
